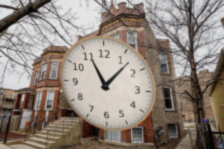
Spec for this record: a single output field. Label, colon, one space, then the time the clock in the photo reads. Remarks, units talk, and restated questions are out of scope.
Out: 11:07
